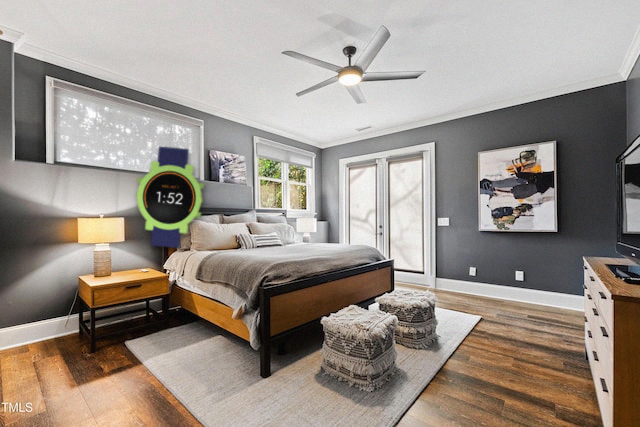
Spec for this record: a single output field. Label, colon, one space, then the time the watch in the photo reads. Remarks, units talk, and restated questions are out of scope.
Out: 1:52
